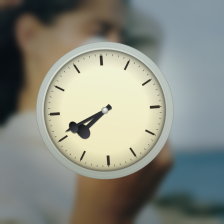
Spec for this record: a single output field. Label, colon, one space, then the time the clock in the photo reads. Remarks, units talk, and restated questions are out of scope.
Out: 7:41
